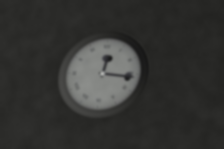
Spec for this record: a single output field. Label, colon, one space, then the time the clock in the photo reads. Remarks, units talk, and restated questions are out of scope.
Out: 12:16
